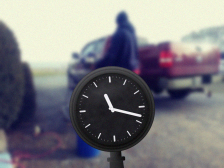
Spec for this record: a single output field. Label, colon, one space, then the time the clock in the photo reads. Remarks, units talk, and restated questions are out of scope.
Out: 11:18
